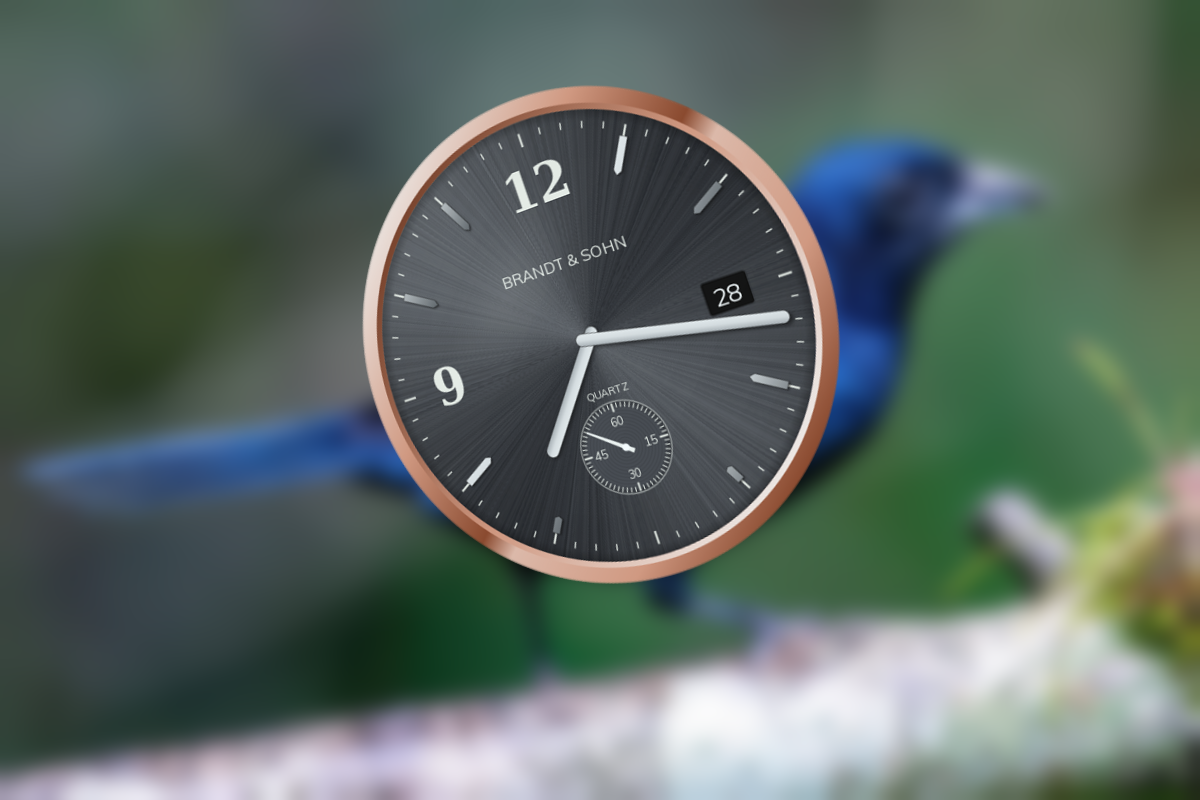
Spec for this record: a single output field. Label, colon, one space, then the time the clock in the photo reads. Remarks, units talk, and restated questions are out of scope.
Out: 7:16:51
